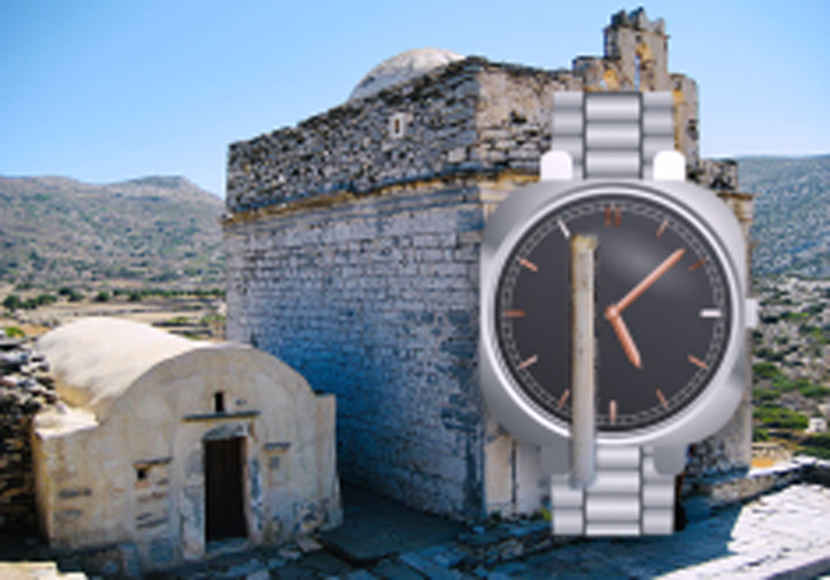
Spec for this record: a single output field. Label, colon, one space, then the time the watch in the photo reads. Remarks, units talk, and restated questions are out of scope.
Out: 5:08
